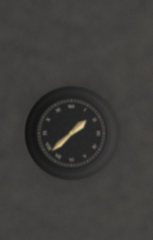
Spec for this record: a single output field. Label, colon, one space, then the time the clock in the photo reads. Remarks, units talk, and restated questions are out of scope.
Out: 1:38
